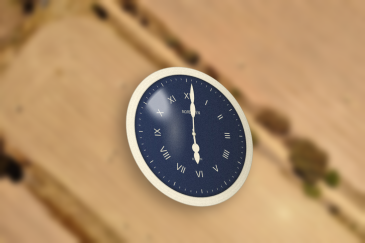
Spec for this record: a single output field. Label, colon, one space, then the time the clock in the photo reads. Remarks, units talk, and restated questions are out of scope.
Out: 6:01
